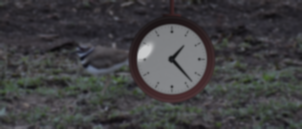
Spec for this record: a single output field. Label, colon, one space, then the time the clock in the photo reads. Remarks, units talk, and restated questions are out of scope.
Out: 1:23
